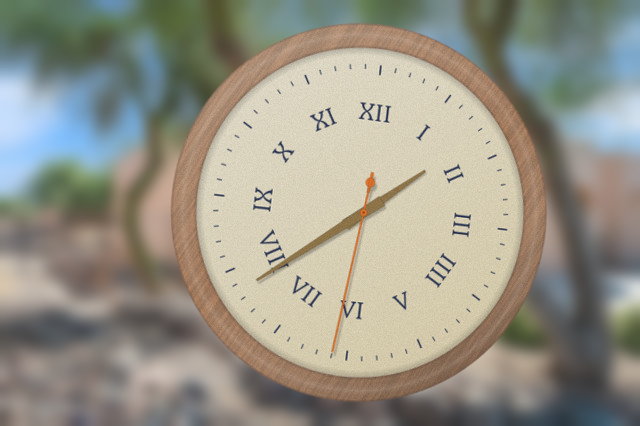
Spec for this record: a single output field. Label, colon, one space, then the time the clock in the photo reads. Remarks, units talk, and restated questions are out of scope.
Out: 1:38:31
